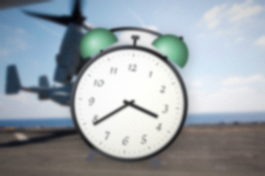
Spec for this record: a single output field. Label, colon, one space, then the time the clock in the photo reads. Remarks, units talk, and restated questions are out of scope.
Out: 3:39
